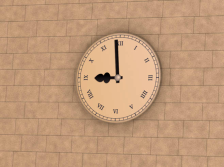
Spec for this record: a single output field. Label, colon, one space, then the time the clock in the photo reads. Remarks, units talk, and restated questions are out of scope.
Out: 8:59
